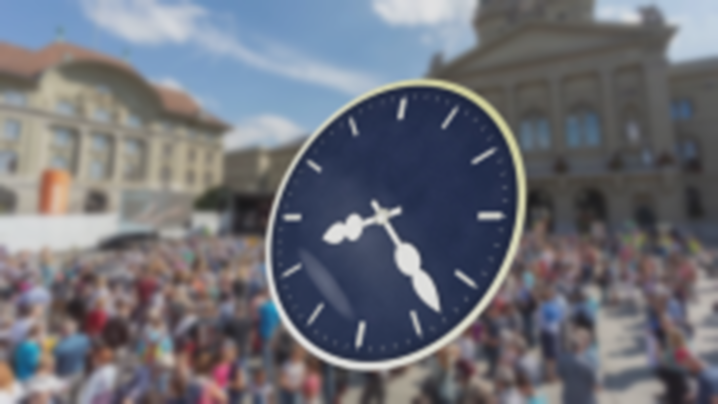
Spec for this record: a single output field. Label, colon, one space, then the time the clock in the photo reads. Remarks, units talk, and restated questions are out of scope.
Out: 8:23
